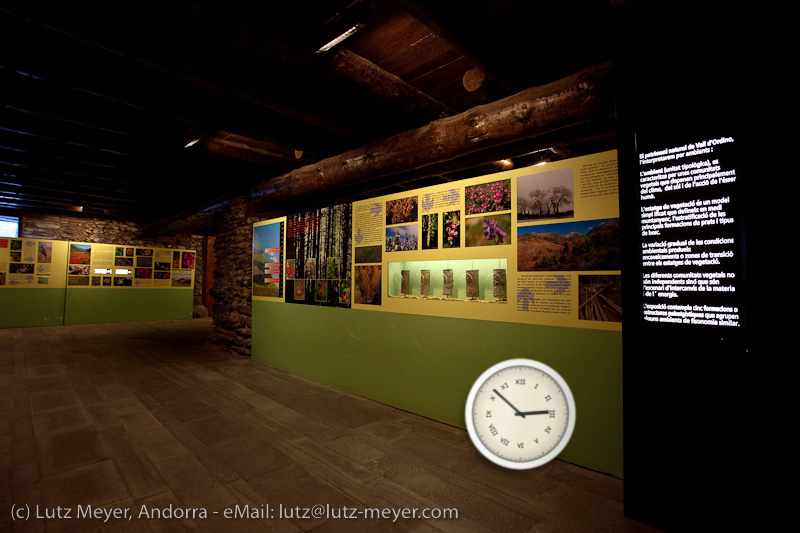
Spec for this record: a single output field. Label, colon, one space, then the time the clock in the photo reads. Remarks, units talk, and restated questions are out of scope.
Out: 2:52
